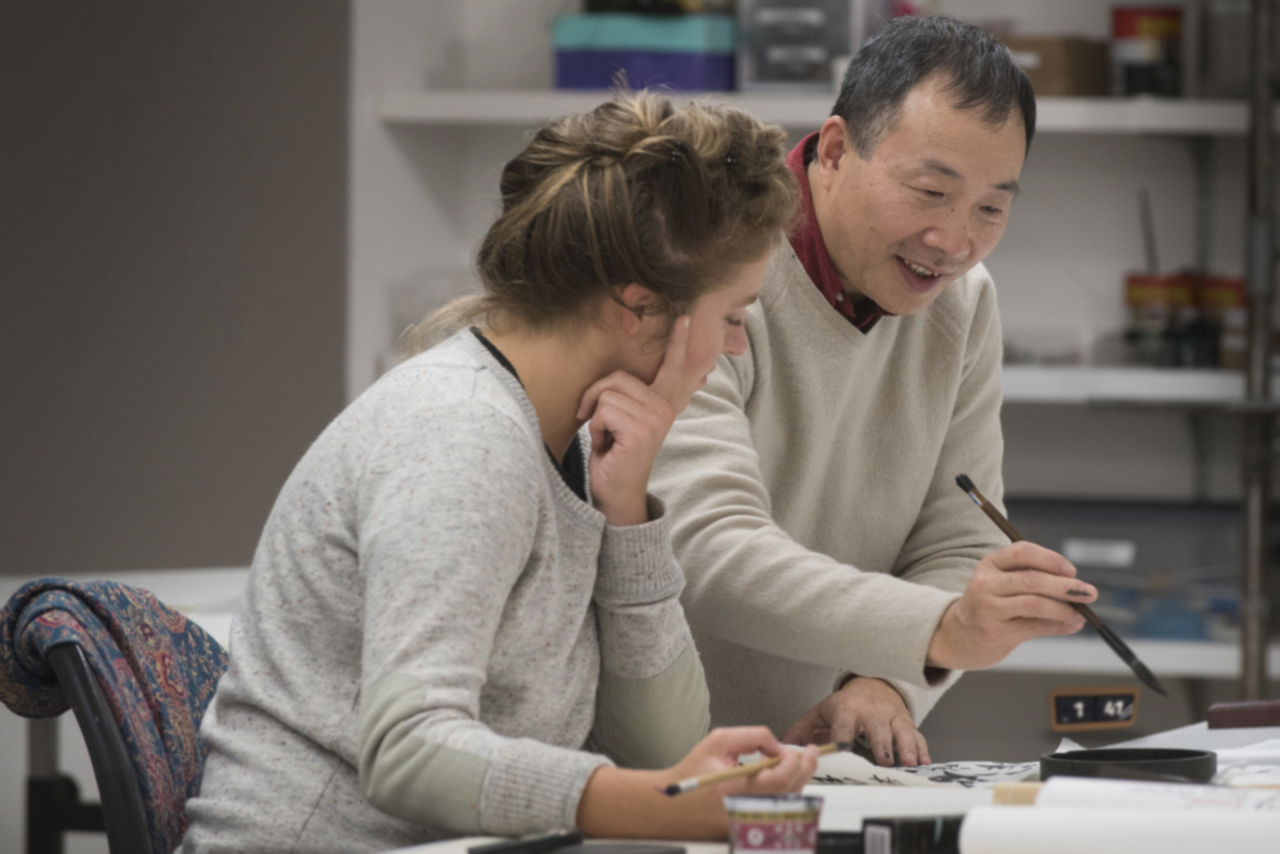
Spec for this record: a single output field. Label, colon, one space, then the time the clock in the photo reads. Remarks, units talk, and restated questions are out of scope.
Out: 1:41
